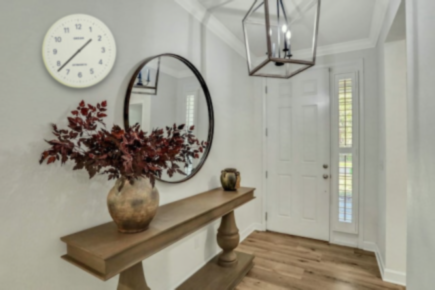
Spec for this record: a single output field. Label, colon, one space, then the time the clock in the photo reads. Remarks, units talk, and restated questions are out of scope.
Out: 1:38
